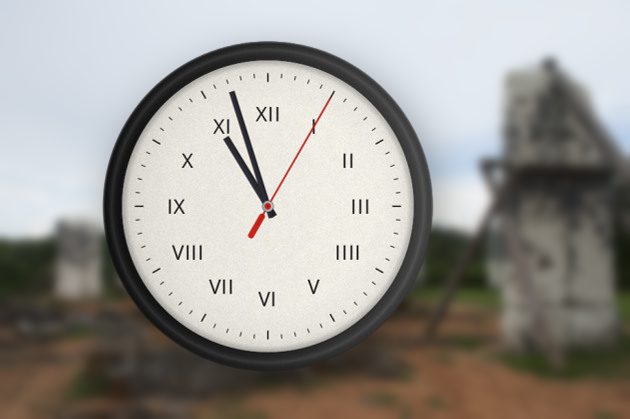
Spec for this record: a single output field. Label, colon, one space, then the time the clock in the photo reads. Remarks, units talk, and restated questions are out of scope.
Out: 10:57:05
